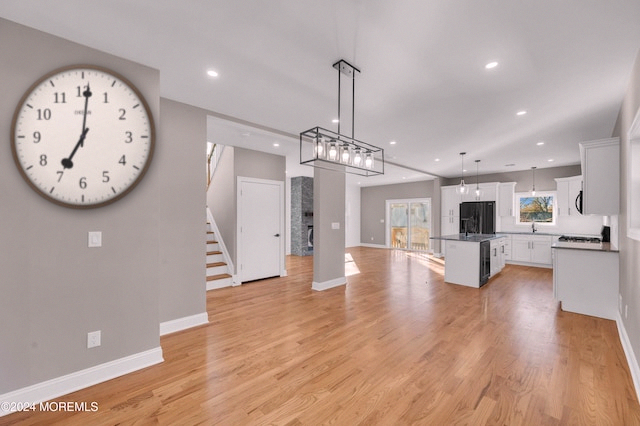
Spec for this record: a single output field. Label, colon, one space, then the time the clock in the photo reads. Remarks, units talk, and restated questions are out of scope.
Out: 7:01
